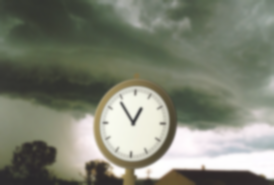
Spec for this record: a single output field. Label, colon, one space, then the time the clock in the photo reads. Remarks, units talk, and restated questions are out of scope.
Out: 12:54
